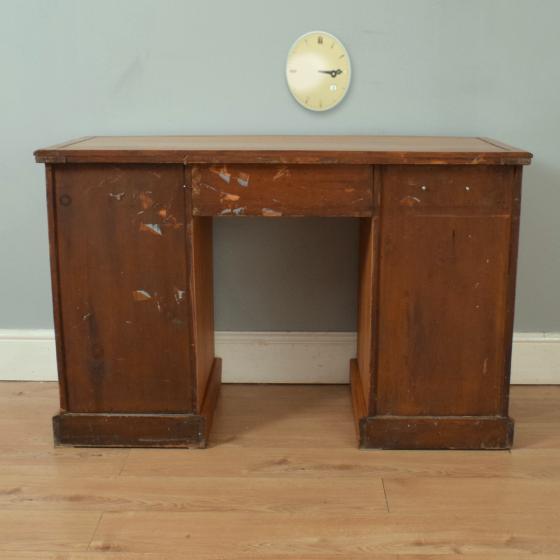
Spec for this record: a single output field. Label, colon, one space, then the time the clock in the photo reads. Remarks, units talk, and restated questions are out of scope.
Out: 3:15
